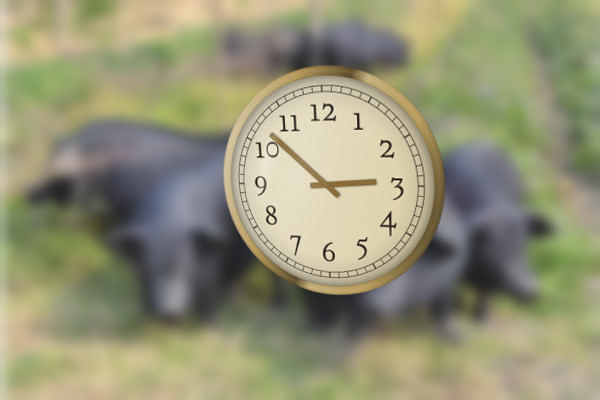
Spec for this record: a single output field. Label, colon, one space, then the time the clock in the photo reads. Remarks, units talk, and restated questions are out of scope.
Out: 2:52
